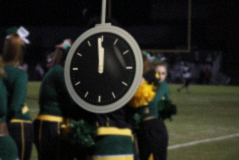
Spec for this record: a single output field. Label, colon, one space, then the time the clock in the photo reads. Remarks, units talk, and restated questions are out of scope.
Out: 11:59
